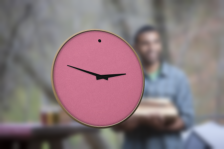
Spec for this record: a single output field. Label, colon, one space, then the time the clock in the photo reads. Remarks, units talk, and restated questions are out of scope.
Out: 2:48
